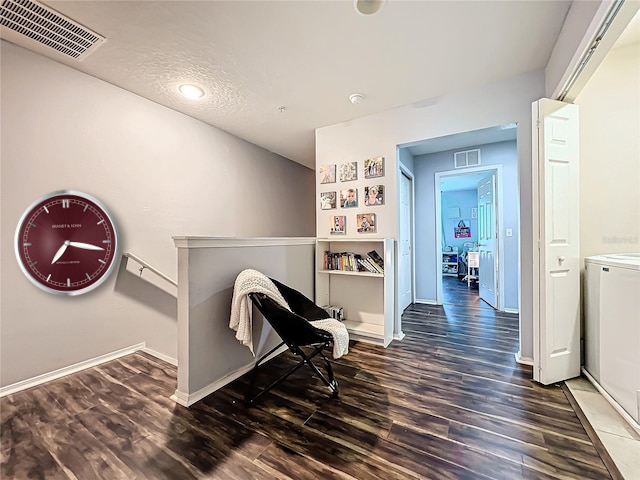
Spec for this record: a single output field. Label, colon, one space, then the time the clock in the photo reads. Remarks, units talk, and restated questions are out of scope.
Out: 7:17
